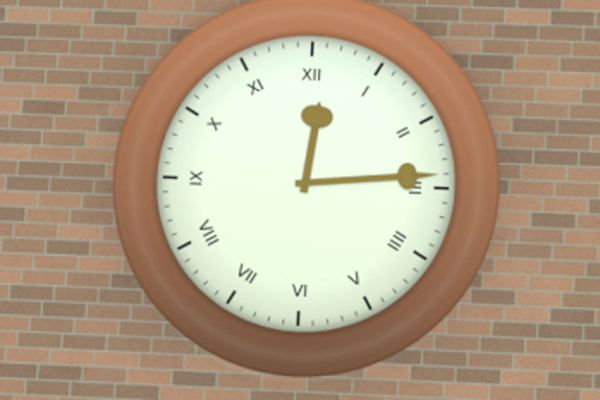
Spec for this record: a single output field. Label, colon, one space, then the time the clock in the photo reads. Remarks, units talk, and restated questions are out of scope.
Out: 12:14
